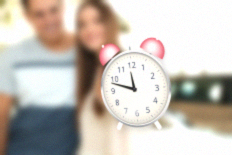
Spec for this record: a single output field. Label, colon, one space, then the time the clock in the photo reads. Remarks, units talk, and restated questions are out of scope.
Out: 11:48
